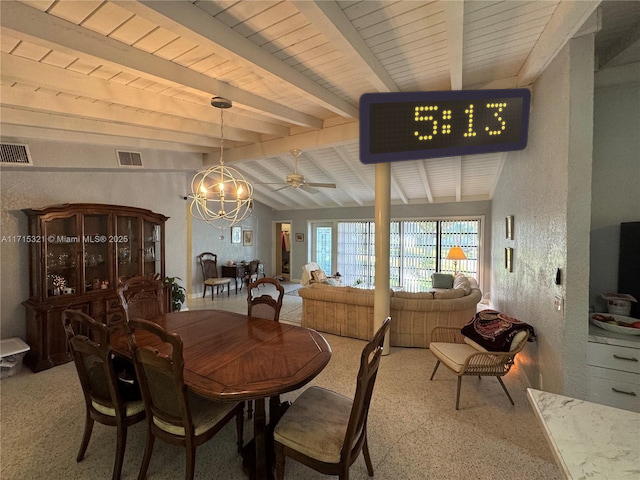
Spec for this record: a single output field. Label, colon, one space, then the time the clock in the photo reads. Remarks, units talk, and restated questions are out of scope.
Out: 5:13
